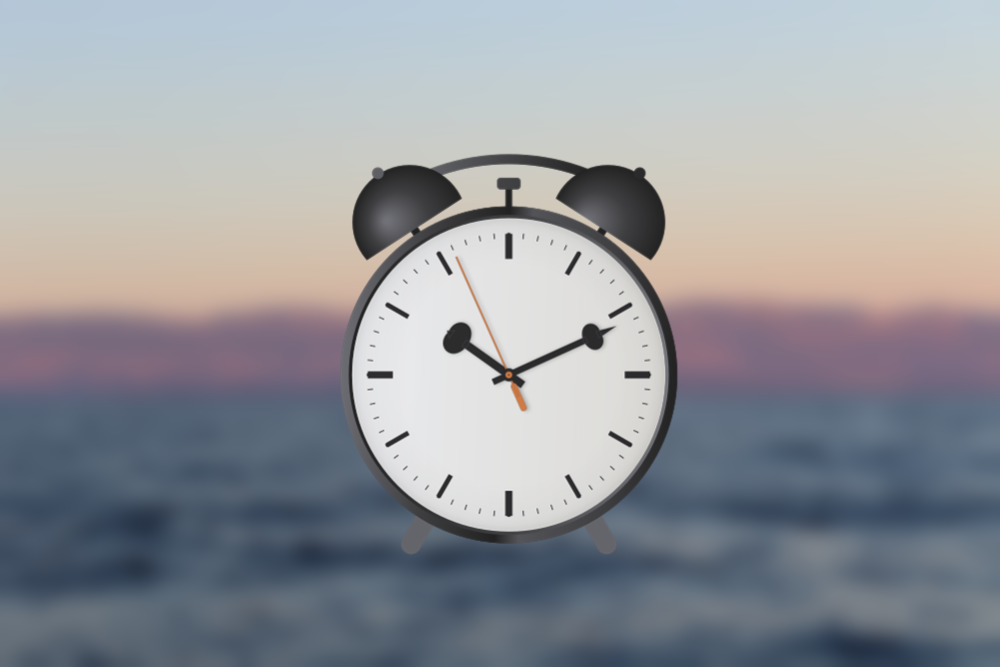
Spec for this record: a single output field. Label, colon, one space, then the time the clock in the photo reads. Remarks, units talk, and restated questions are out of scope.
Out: 10:10:56
